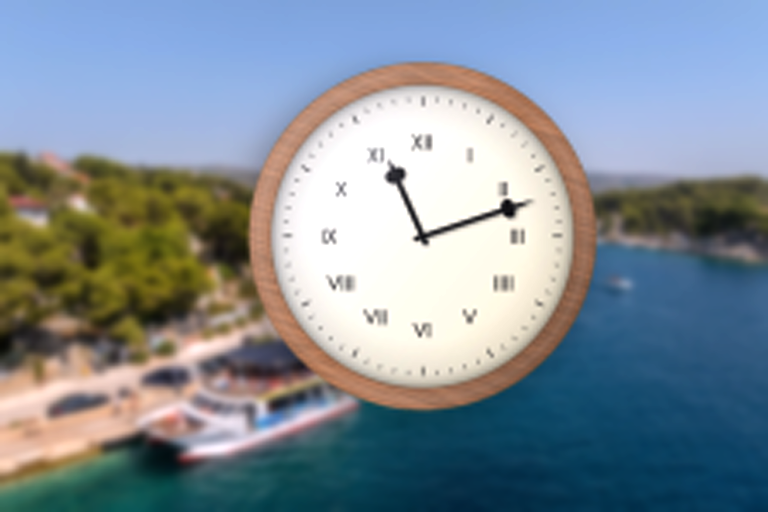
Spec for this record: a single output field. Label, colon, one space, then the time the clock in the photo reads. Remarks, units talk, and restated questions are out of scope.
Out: 11:12
